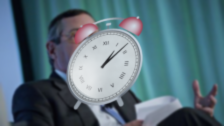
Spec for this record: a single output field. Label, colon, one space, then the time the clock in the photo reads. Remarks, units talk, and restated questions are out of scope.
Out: 1:08
